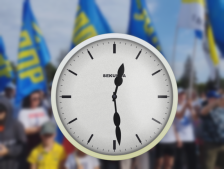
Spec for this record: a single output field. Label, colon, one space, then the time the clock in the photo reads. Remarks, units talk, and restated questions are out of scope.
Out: 12:29
